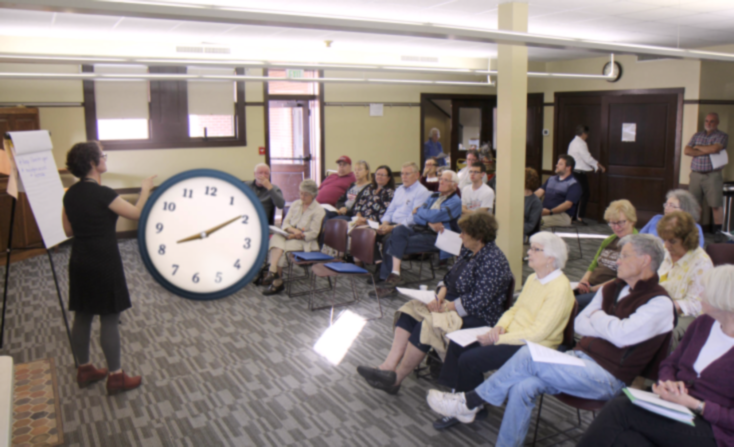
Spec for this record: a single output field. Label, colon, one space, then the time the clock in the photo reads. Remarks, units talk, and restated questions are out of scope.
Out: 8:09
